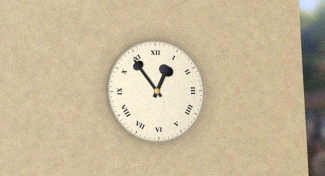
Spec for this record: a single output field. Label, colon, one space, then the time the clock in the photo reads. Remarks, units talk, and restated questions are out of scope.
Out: 12:54
